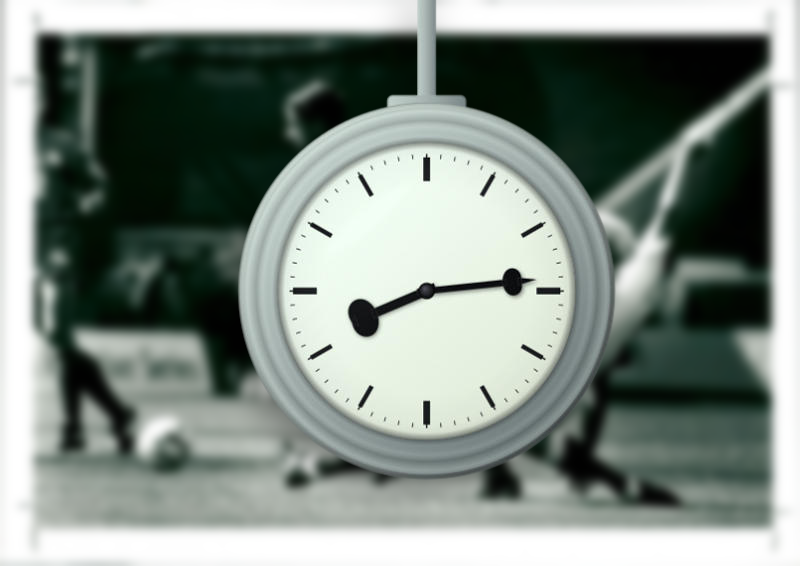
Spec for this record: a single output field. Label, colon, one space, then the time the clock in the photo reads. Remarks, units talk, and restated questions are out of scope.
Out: 8:14
